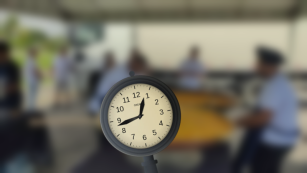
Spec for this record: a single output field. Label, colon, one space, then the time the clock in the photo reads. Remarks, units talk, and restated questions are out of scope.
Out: 12:43
